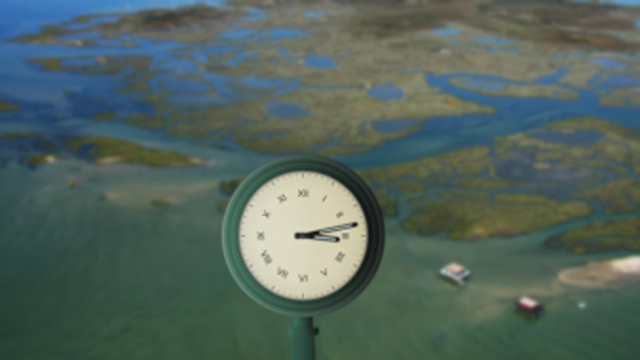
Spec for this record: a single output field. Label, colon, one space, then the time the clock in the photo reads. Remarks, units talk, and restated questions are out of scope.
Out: 3:13
